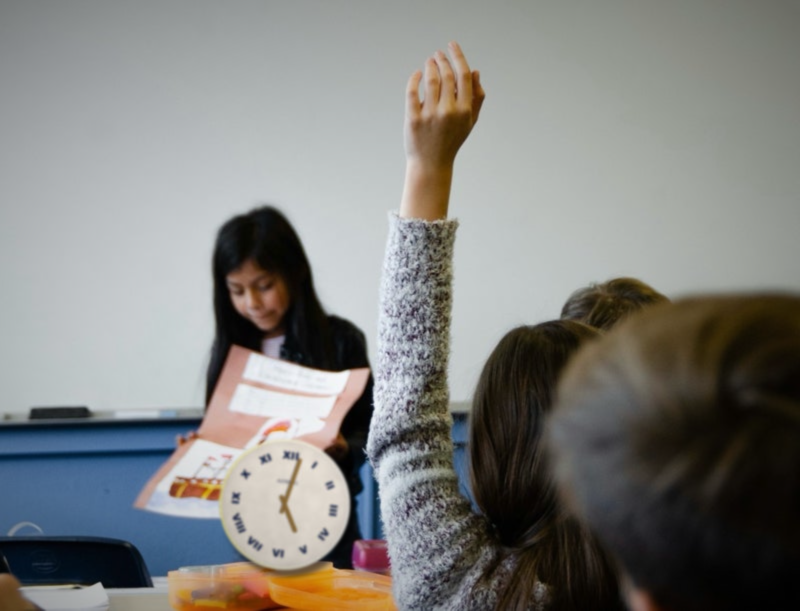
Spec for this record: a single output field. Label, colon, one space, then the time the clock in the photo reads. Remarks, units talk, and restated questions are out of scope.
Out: 5:02
